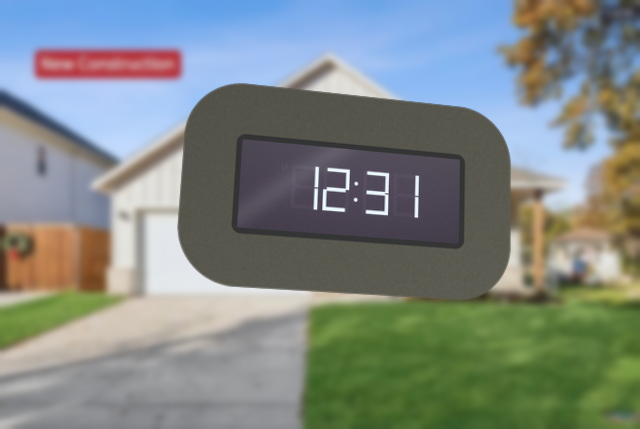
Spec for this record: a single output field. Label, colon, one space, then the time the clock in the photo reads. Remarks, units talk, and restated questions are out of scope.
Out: 12:31
